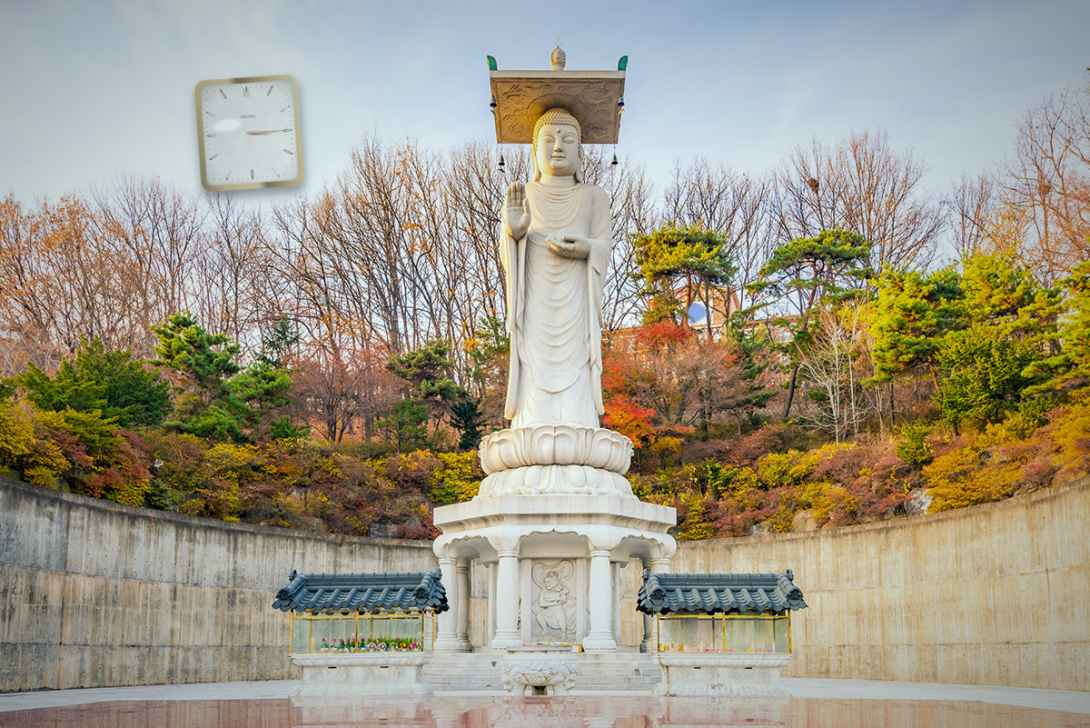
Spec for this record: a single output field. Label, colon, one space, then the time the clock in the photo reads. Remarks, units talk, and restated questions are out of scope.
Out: 3:15
